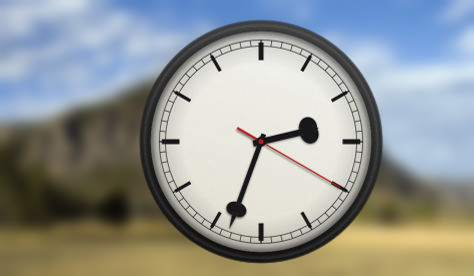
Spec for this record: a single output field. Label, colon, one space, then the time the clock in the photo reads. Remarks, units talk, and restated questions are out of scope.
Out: 2:33:20
